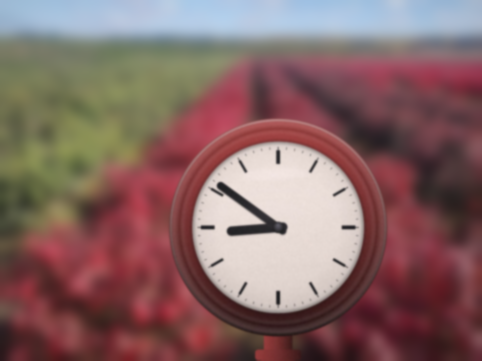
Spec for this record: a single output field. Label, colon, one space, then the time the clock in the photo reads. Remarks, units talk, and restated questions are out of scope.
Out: 8:51
